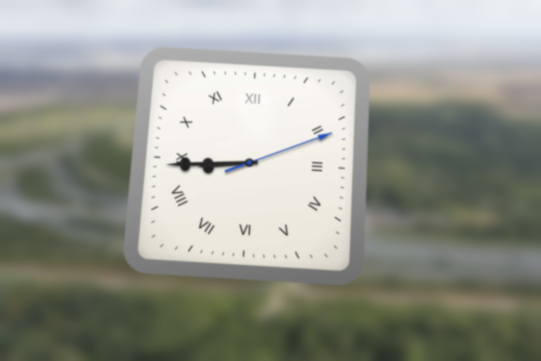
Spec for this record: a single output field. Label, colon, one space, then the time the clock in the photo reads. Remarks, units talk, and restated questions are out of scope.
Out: 8:44:11
